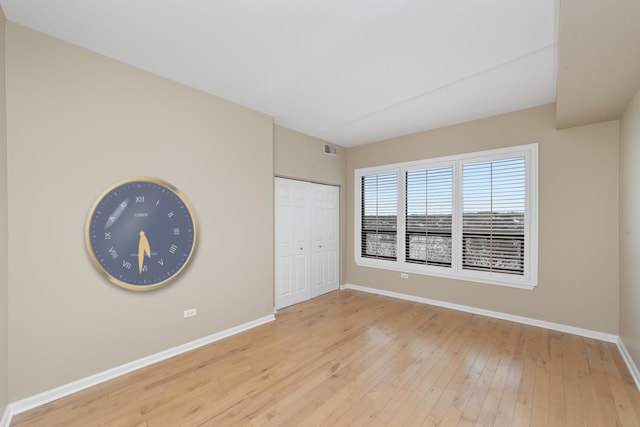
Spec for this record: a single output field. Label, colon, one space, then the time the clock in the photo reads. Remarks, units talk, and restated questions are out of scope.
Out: 5:31
